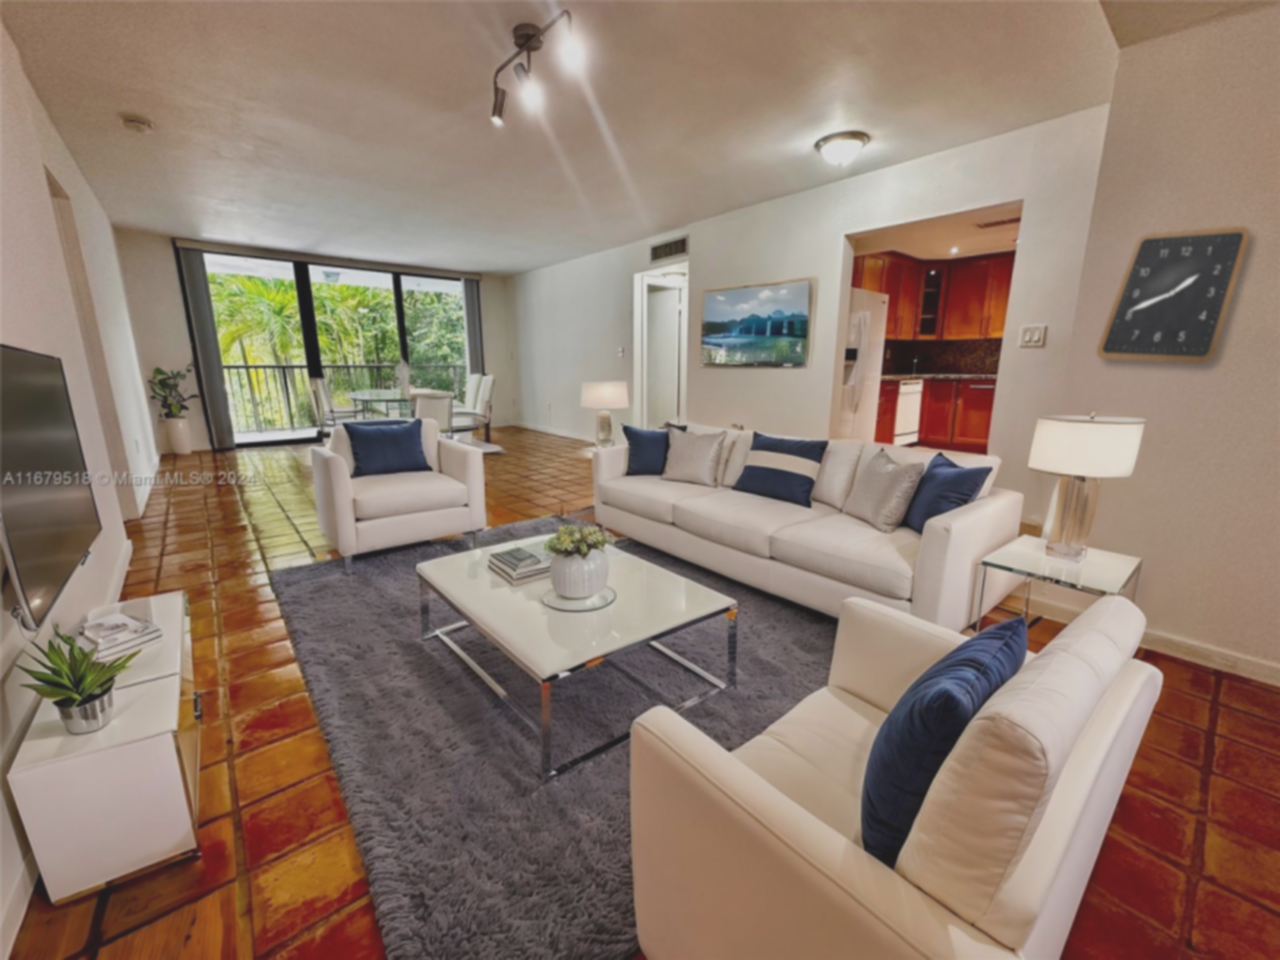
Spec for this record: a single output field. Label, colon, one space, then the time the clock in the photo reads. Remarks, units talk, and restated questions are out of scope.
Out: 1:41
